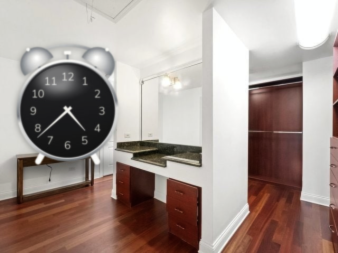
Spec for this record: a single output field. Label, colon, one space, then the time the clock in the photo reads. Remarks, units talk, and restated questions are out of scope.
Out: 4:38
